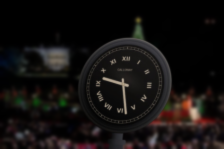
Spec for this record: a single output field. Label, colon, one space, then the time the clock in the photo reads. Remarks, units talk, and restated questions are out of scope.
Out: 9:28
